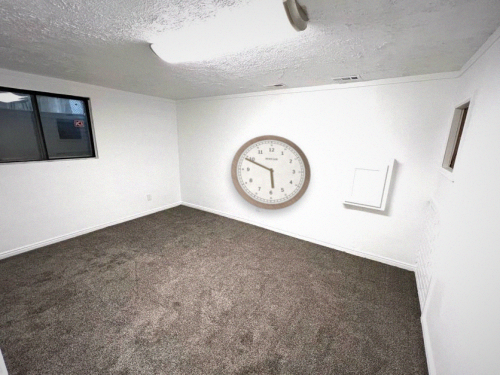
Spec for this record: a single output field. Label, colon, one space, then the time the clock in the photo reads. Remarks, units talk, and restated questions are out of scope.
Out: 5:49
